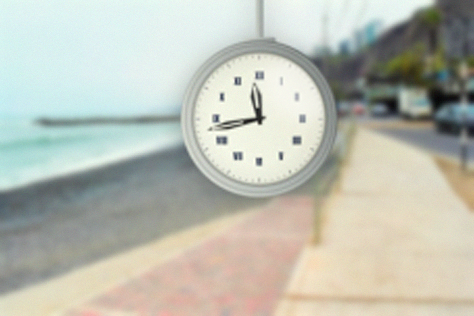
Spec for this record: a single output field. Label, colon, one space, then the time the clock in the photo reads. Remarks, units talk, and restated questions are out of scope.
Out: 11:43
